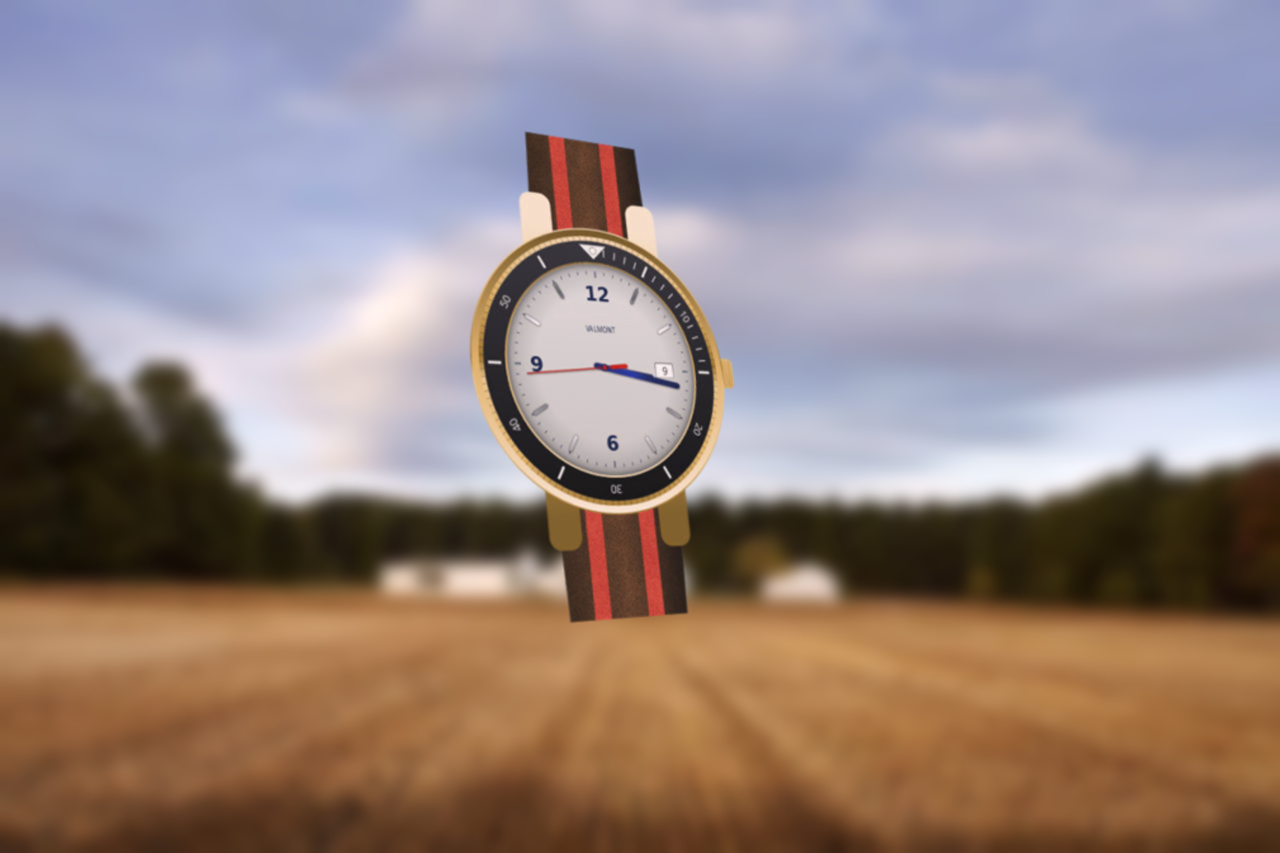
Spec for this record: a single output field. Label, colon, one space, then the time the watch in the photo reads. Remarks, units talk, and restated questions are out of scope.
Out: 3:16:44
